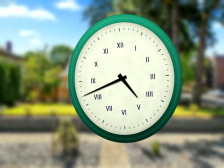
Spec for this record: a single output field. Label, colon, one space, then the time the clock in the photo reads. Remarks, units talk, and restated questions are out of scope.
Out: 4:42
